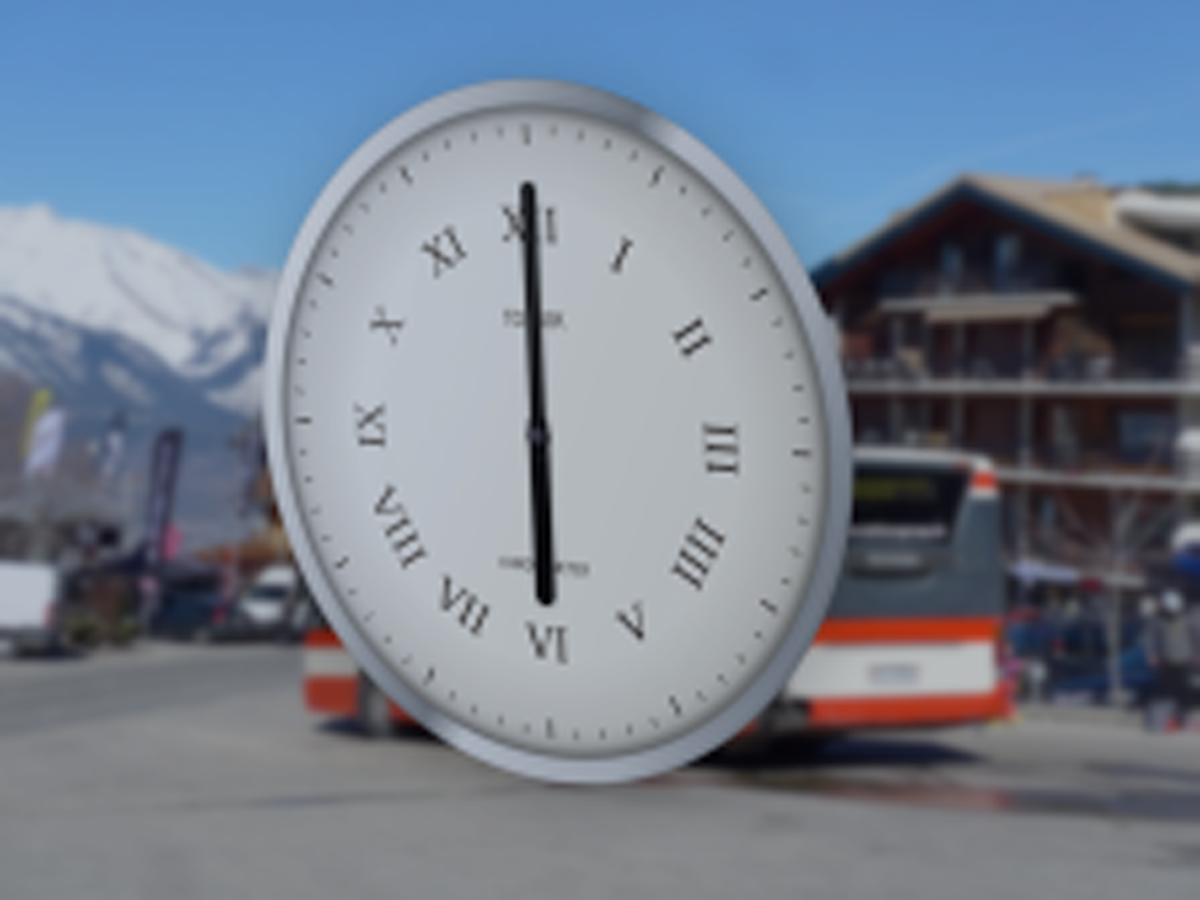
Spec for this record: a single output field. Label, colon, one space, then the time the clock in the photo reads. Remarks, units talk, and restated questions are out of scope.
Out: 6:00
